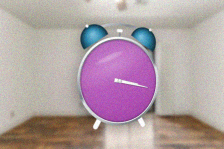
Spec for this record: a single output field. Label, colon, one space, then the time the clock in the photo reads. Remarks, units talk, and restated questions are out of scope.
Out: 3:17
